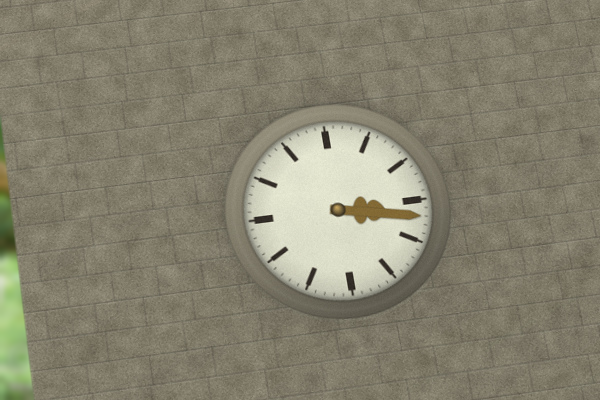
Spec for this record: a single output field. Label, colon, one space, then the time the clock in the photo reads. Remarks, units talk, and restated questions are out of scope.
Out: 3:17
